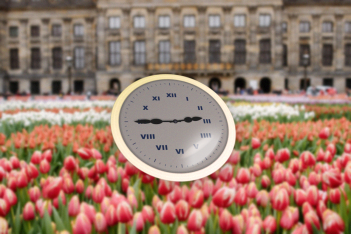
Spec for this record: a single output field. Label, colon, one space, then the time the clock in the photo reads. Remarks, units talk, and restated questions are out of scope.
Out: 2:45
